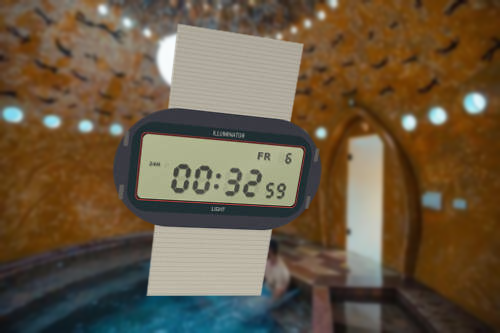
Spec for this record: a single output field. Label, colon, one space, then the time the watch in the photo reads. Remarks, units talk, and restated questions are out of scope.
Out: 0:32:59
